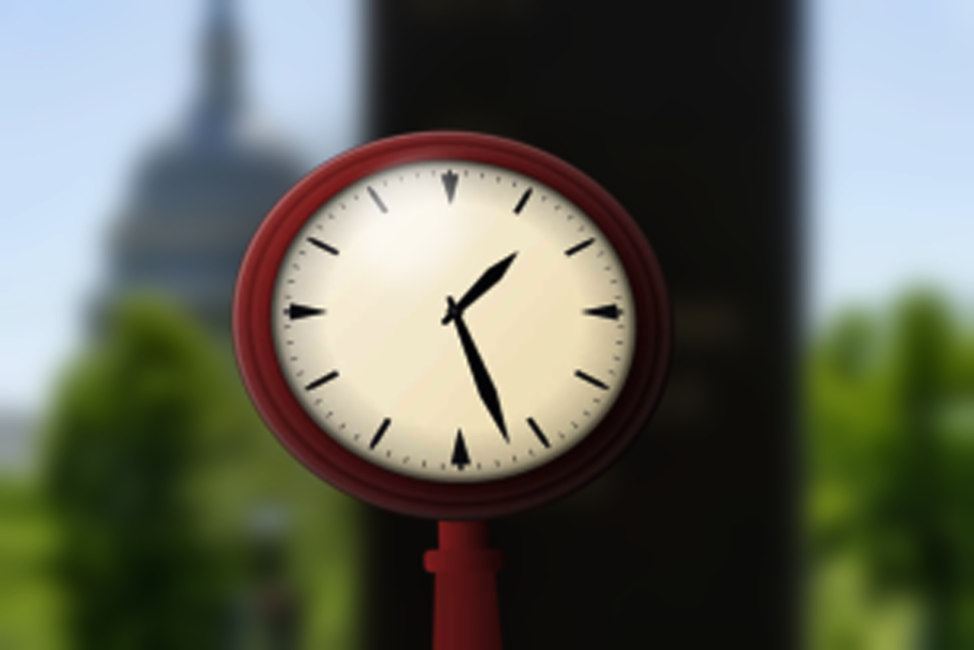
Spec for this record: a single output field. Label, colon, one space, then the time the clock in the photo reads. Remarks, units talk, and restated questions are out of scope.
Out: 1:27
